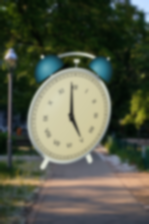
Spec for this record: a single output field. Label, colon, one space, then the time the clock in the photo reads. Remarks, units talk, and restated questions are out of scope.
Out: 4:59
